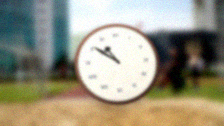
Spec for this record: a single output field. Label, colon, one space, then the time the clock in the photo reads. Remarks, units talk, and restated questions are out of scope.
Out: 10:51
